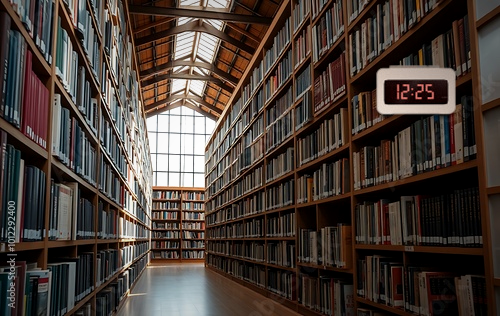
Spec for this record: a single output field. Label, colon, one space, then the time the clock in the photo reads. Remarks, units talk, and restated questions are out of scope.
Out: 12:25
